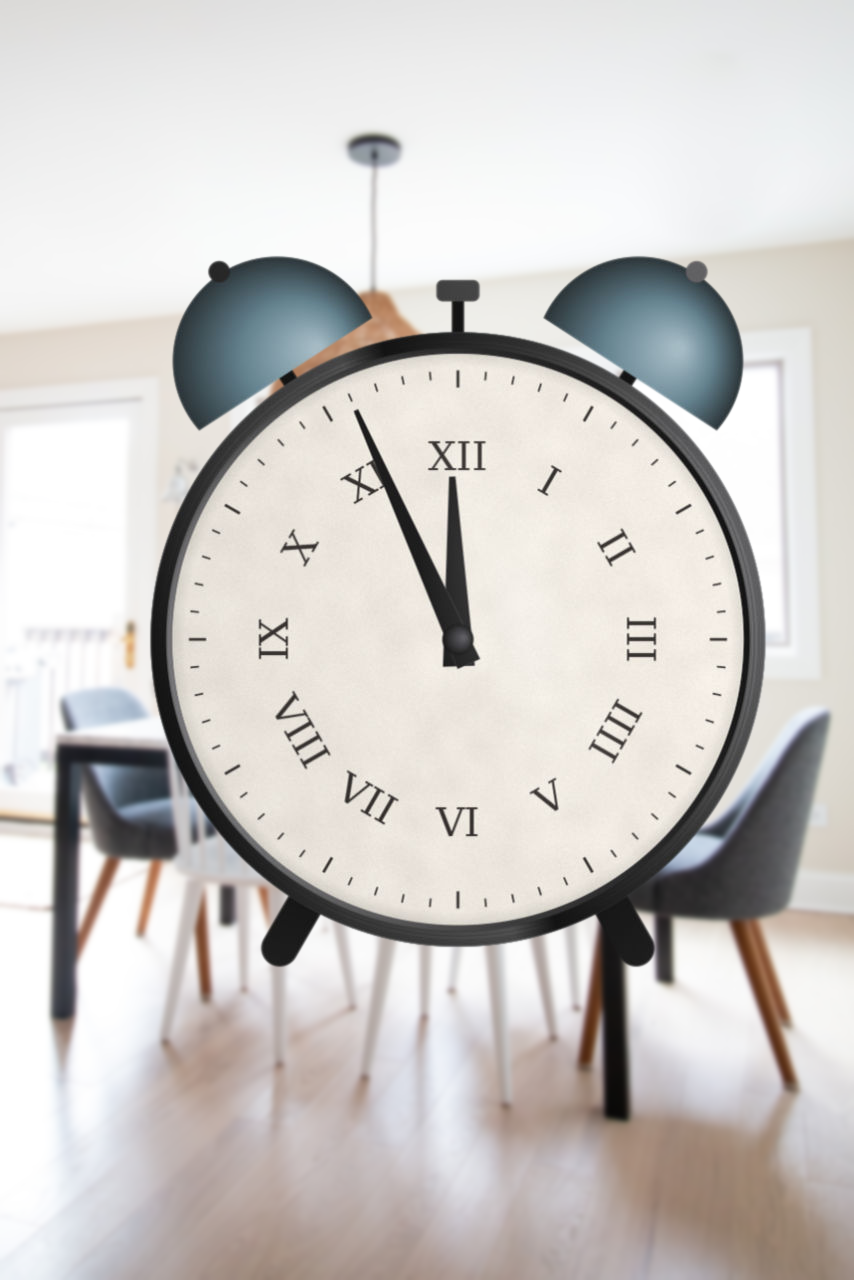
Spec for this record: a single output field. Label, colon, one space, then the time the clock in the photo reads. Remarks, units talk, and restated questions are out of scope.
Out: 11:56
